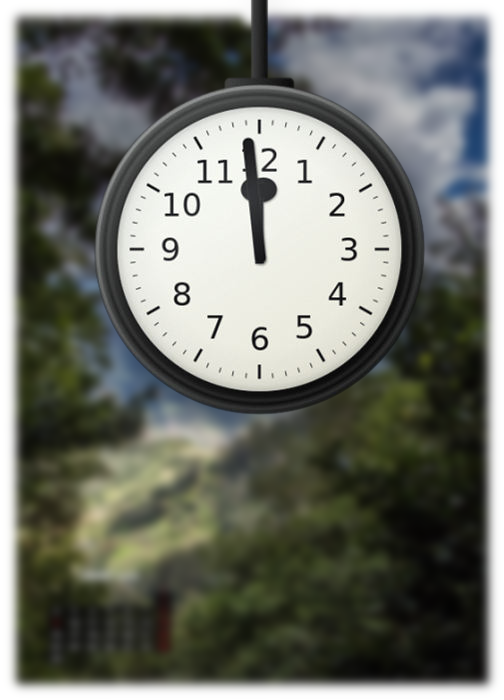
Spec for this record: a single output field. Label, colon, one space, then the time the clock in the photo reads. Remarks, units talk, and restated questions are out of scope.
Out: 11:59
